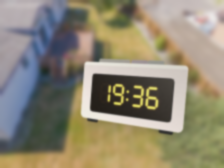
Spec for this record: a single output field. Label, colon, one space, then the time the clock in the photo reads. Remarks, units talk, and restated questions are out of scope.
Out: 19:36
